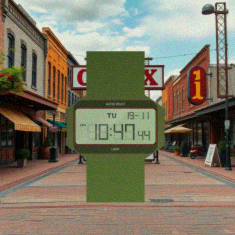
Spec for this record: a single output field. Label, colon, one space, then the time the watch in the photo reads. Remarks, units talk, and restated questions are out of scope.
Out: 10:47:44
